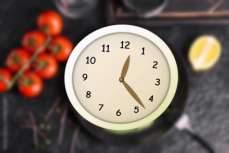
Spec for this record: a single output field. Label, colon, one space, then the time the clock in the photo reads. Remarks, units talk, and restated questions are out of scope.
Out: 12:23
